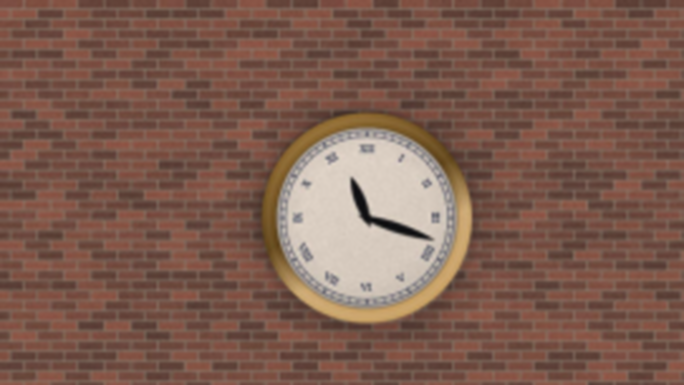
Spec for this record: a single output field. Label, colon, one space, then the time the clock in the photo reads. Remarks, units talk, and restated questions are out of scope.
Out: 11:18
